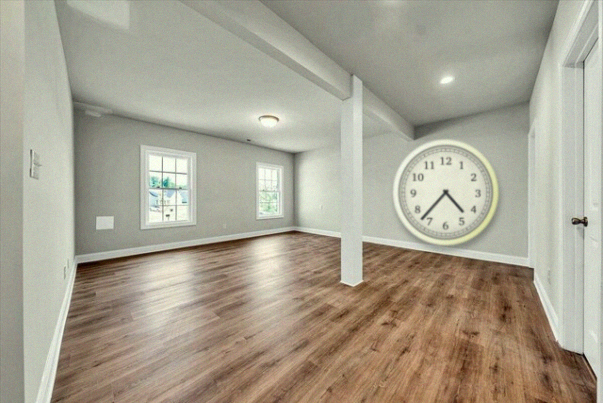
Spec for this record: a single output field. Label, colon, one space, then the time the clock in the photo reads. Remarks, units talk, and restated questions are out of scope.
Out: 4:37
